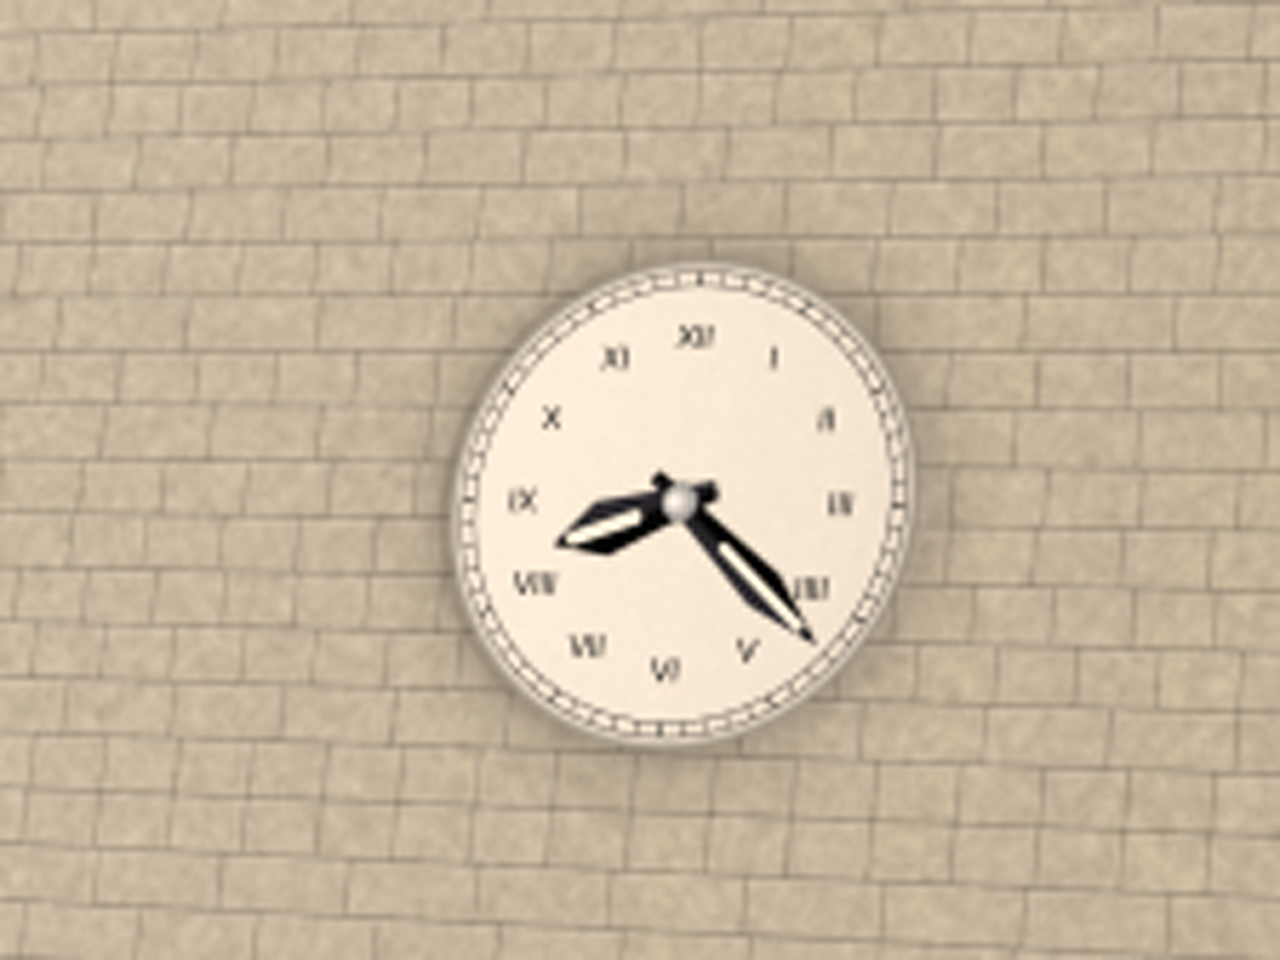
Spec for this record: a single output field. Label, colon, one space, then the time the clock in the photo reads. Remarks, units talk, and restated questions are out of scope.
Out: 8:22
